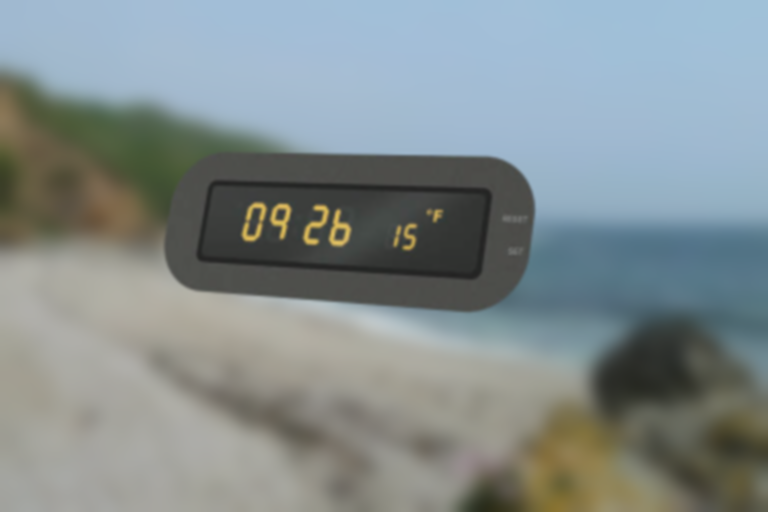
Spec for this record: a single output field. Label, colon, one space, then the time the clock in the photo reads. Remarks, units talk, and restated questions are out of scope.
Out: 9:26
